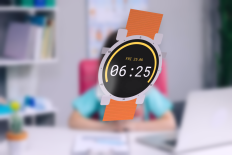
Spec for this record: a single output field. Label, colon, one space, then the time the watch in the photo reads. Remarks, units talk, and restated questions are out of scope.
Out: 6:25
